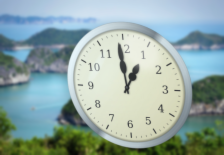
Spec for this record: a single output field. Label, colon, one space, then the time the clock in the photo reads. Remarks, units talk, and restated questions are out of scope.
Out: 12:59
